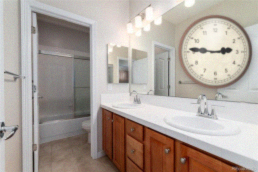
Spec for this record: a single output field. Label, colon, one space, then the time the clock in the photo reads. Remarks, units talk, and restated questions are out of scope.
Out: 2:46
